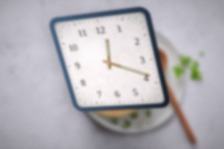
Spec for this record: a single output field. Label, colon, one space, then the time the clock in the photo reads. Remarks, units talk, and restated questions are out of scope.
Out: 12:19
